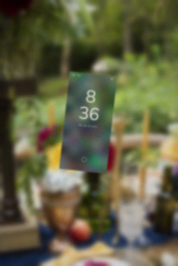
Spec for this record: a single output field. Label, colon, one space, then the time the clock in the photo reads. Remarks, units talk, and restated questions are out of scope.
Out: 8:36
